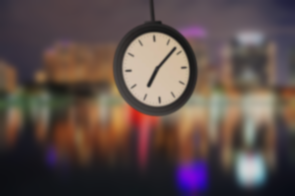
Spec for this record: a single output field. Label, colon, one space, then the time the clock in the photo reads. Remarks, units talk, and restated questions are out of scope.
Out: 7:08
